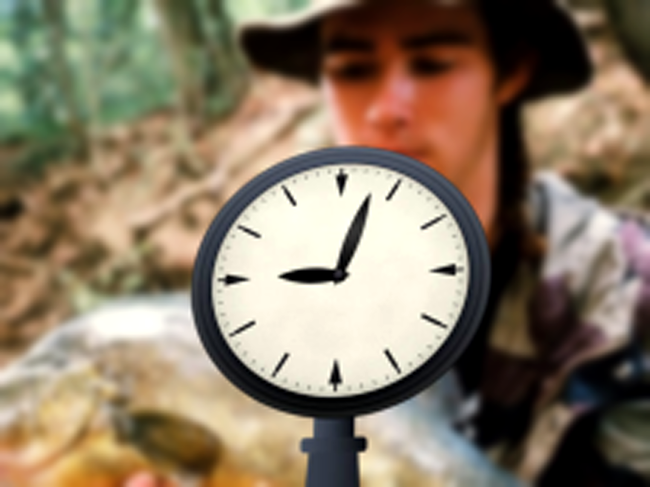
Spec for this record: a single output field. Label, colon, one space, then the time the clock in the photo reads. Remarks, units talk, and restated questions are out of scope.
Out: 9:03
